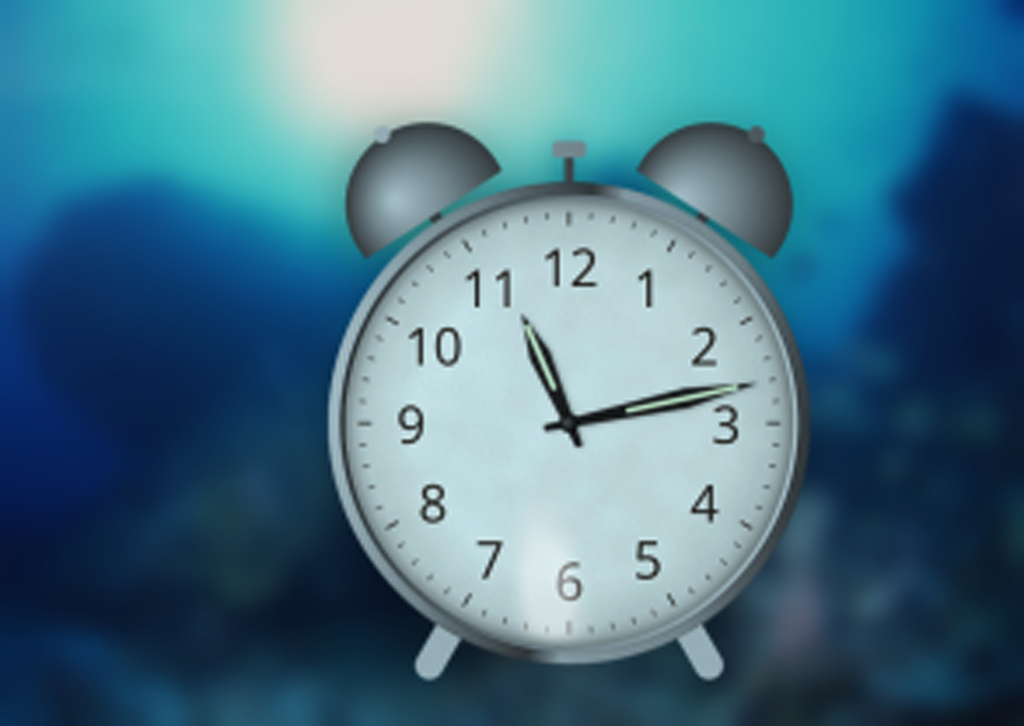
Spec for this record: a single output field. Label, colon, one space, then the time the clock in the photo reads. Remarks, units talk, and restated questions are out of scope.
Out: 11:13
